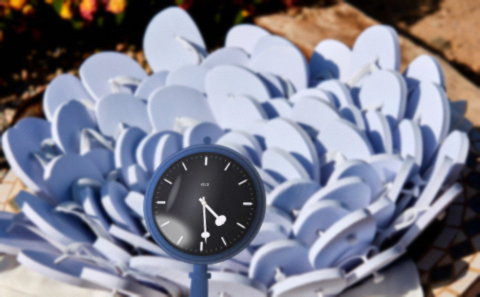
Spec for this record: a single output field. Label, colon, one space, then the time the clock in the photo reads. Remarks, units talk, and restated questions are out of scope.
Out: 4:29
